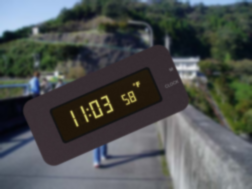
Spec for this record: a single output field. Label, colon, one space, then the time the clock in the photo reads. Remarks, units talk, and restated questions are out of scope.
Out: 11:03
